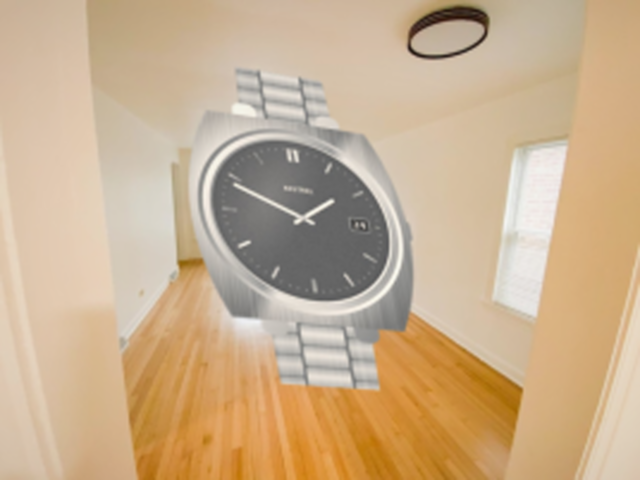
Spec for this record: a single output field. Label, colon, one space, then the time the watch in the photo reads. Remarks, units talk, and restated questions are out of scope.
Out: 1:49
